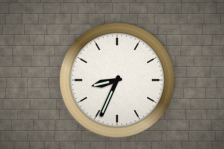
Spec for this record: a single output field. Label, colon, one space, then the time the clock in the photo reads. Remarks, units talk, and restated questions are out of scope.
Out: 8:34
